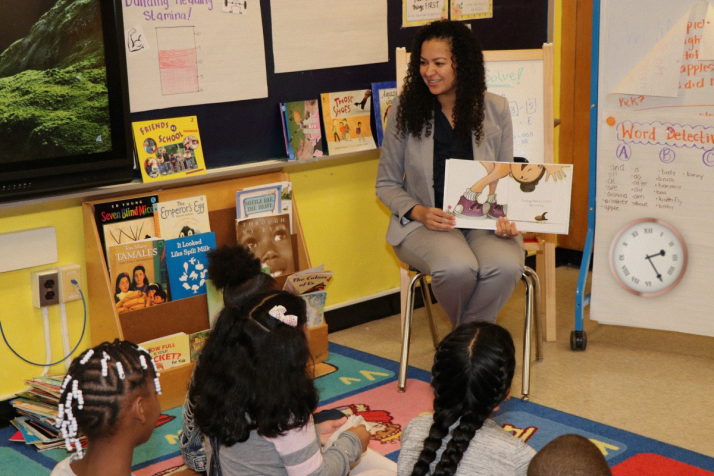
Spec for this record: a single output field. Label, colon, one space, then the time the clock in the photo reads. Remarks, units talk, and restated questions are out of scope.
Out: 2:25
